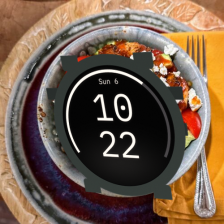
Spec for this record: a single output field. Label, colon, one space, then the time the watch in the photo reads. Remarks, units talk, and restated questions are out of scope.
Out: 10:22
